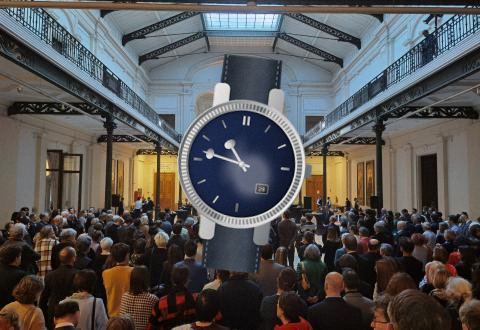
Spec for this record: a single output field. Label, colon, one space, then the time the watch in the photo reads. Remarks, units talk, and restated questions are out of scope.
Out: 10:47
